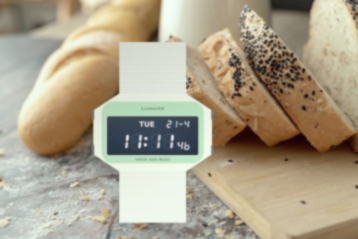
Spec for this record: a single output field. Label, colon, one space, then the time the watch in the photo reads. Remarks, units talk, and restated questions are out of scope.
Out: 11:11
